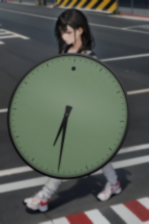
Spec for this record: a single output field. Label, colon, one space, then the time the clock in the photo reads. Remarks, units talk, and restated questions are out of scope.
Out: 6:30
